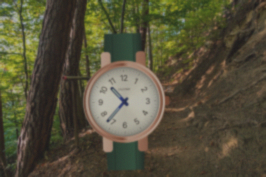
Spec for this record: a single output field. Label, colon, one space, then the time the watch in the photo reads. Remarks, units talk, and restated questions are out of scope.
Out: 10:37
